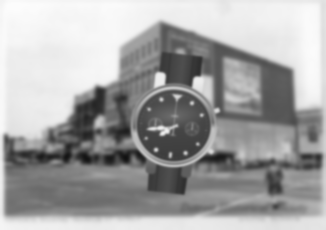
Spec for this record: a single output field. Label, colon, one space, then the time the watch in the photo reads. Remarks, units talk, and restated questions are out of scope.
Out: 7:43
